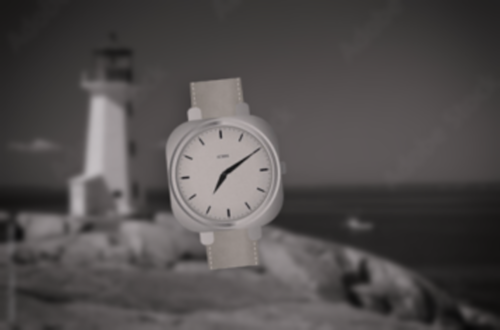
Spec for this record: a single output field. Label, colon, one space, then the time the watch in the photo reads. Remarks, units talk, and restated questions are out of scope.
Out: 7:10
